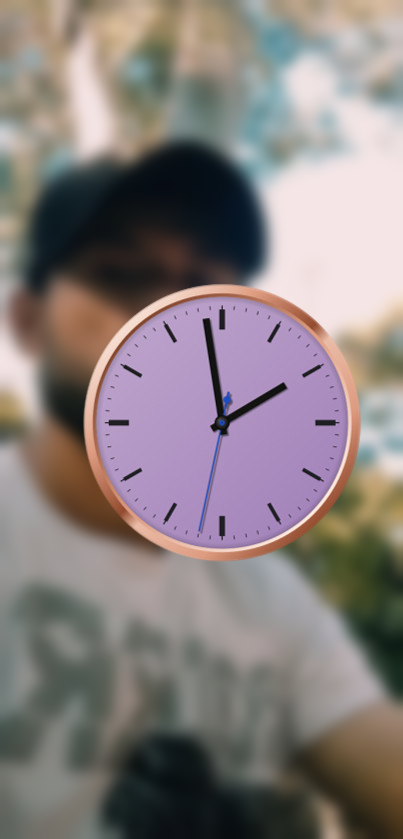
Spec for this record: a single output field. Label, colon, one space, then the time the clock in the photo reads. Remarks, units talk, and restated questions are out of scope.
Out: 1:58:32
